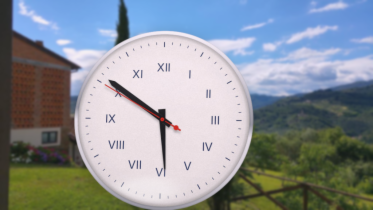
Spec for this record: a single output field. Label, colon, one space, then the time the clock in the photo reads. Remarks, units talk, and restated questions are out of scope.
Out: 5:50:50
